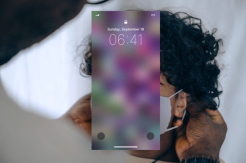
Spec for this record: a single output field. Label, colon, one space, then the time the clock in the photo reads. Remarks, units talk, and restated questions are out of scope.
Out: 6:41
